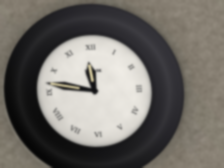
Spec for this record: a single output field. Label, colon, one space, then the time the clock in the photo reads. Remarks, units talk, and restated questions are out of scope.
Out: 11:47
